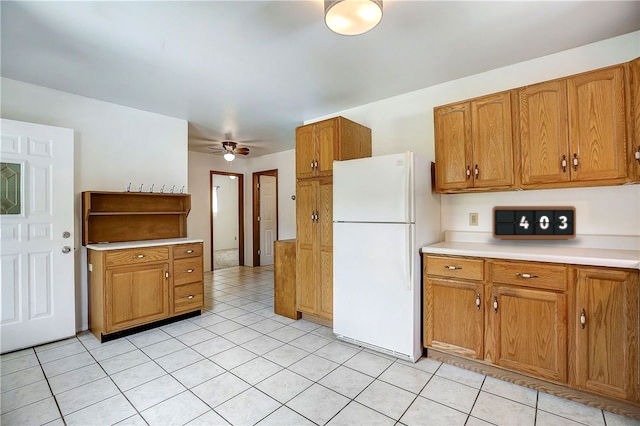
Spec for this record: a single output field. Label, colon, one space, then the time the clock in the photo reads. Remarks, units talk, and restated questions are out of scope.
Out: 4:03
